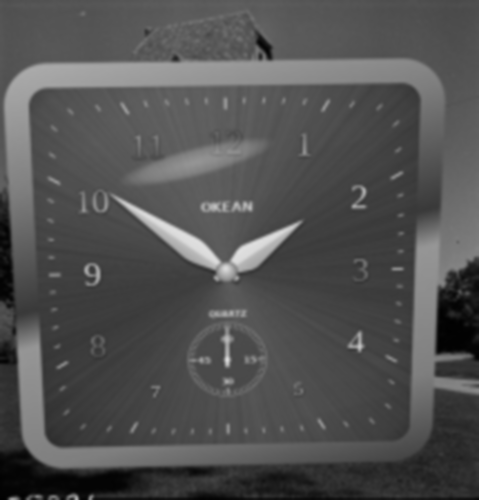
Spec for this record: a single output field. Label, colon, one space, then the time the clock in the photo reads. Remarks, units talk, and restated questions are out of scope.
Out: 1:51
